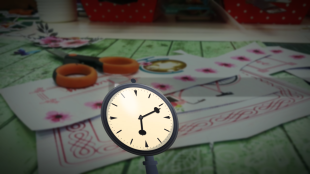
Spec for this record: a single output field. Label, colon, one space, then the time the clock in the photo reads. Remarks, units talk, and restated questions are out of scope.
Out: 6:11
